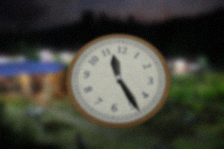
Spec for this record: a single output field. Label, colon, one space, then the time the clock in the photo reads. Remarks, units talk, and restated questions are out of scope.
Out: 11:24
